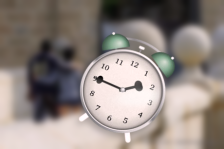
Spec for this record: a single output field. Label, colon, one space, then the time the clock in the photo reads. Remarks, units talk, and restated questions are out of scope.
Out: 1:45
